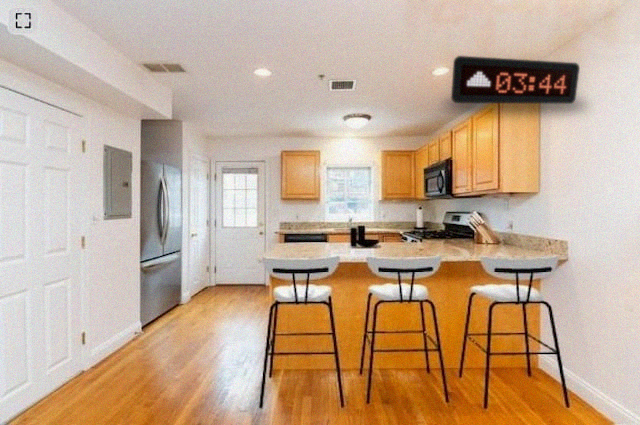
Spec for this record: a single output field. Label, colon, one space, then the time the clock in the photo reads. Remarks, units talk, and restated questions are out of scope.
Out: 3:44
